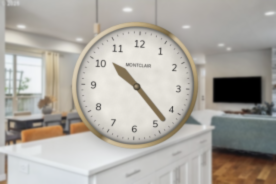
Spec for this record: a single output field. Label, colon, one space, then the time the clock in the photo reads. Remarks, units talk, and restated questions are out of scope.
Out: 10:23
